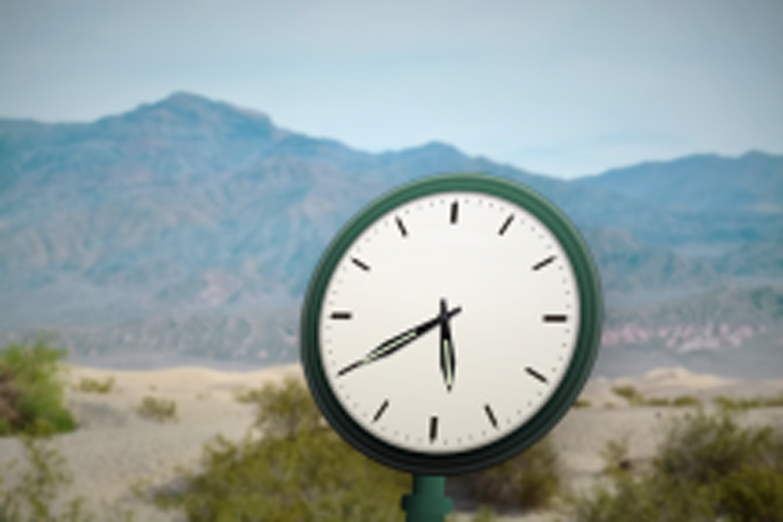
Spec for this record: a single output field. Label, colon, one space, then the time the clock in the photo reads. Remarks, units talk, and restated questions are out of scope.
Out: 5:40
